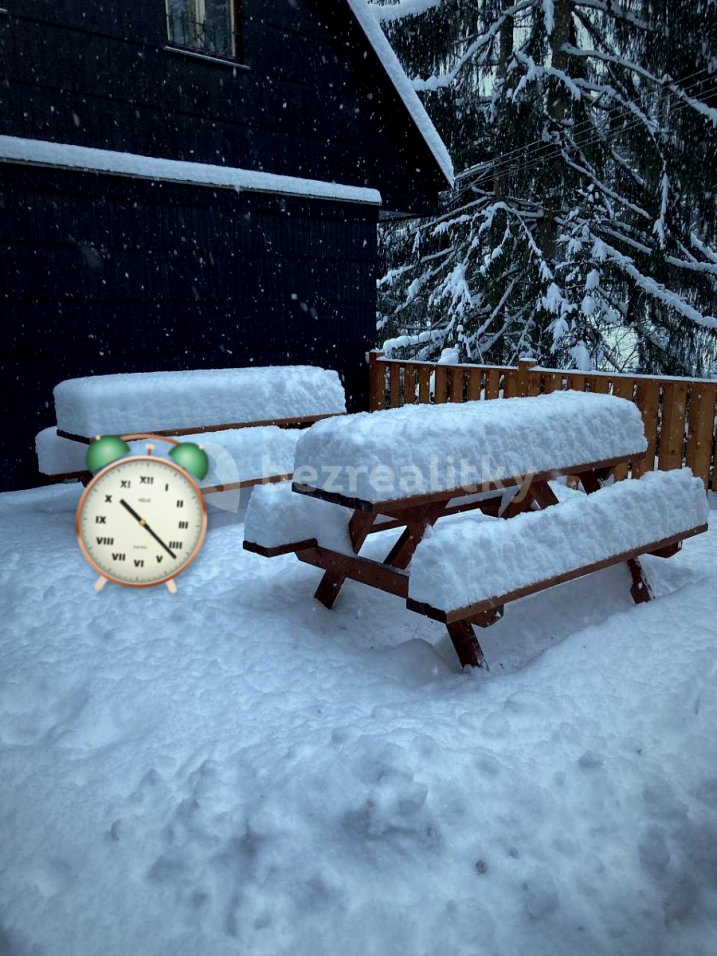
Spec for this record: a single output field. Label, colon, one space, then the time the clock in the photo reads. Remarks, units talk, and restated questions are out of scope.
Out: 10:22
